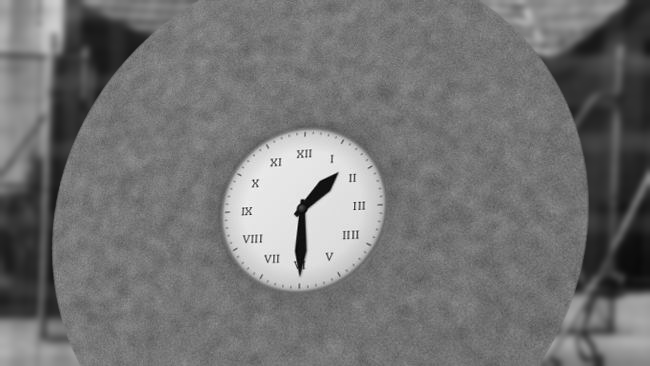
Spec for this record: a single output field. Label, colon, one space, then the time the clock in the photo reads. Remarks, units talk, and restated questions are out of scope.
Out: 1:30
